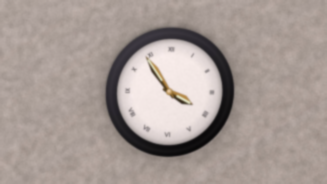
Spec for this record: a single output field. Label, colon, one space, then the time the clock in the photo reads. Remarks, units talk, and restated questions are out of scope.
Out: 3:54
